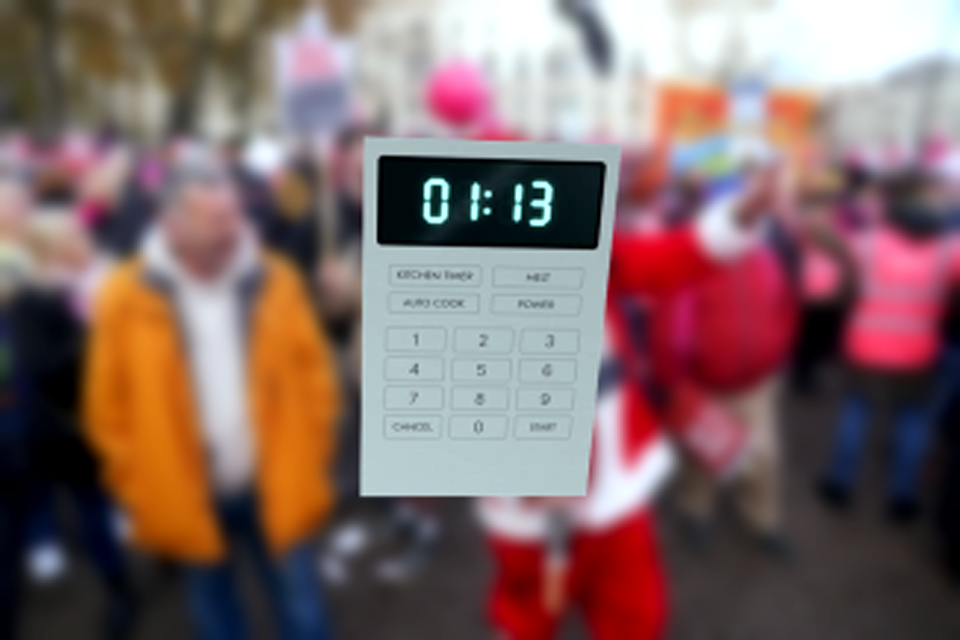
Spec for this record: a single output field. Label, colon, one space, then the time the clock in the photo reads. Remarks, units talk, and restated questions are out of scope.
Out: 1:13
